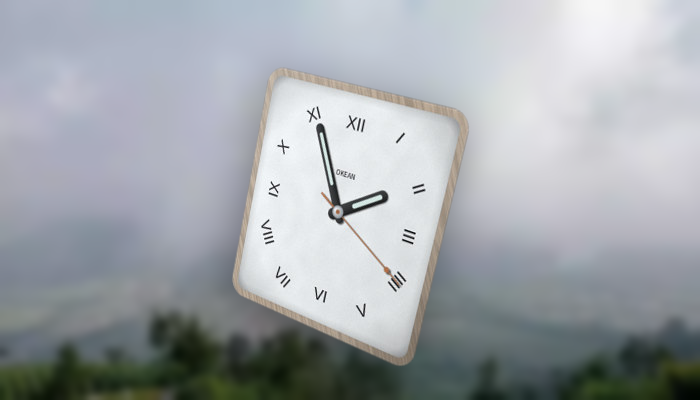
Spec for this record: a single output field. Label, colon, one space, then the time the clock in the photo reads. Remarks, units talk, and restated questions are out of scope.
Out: 1:55:20
